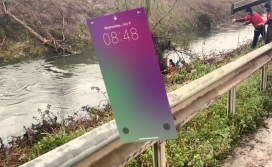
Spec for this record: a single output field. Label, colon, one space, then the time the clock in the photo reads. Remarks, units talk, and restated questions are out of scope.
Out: 8:48
